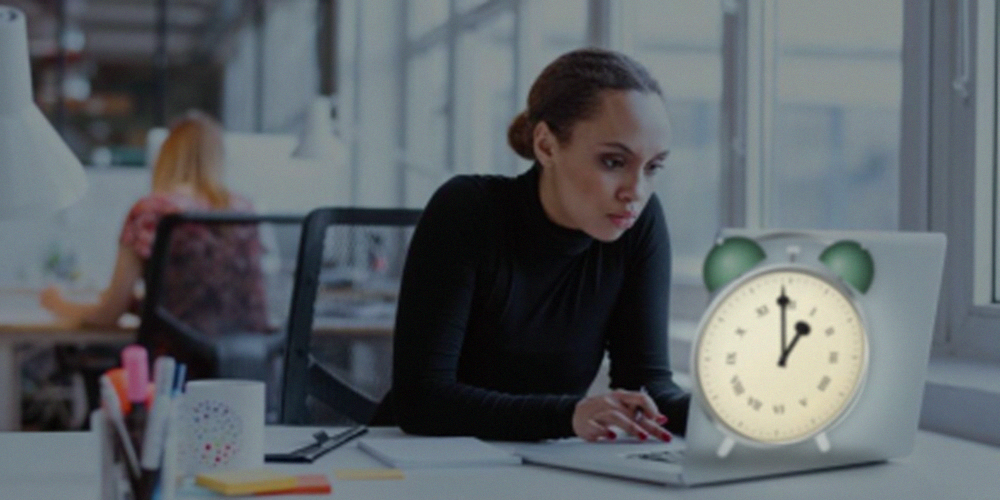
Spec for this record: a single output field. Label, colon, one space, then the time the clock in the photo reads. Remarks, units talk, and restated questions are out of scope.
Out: 12:59
